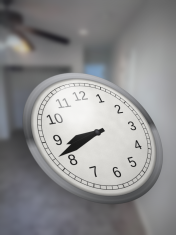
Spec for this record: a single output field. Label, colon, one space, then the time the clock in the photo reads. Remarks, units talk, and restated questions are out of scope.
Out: 8:42
